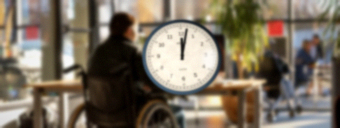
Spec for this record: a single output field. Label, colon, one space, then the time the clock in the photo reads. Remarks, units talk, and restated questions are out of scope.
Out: 12:02
